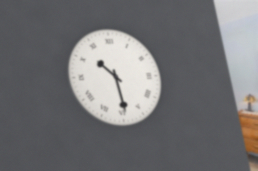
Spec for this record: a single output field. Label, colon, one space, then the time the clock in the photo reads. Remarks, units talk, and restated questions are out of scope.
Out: 10:29
